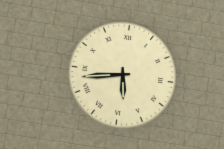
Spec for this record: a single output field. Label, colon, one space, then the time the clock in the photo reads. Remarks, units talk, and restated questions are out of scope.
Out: 5:43
